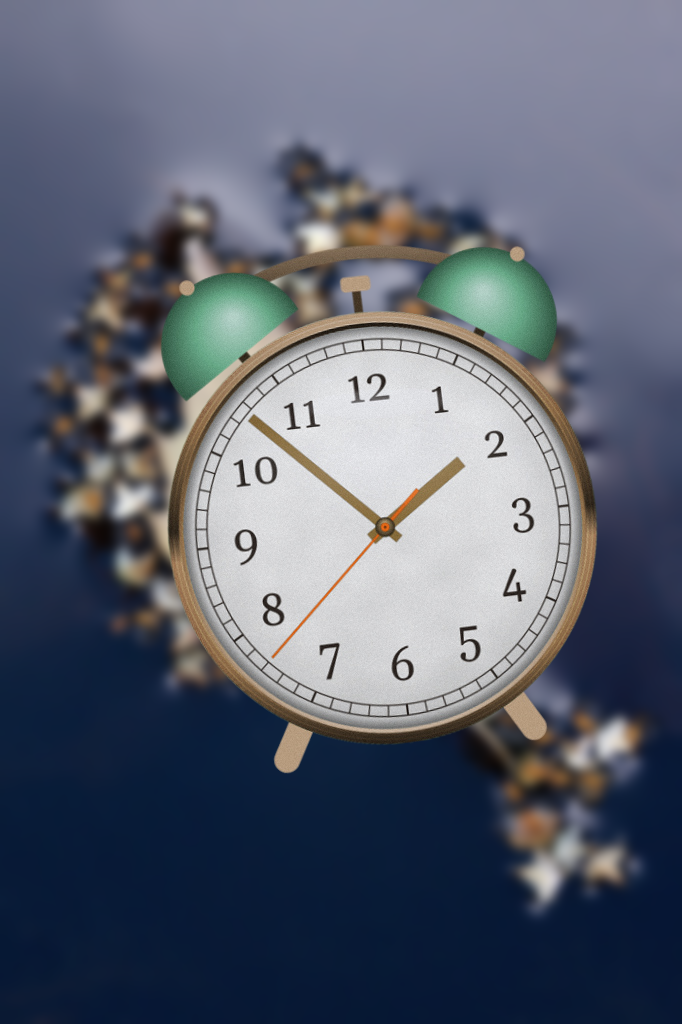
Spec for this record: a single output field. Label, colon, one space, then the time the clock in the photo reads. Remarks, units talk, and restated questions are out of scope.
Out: 1:52:38
